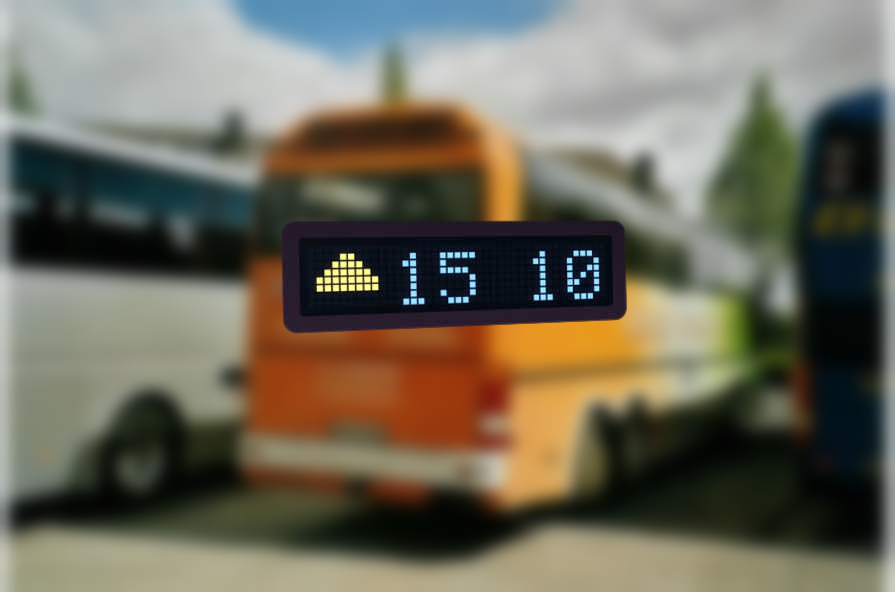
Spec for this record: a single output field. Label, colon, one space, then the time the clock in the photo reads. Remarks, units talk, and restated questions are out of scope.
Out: 15:10
